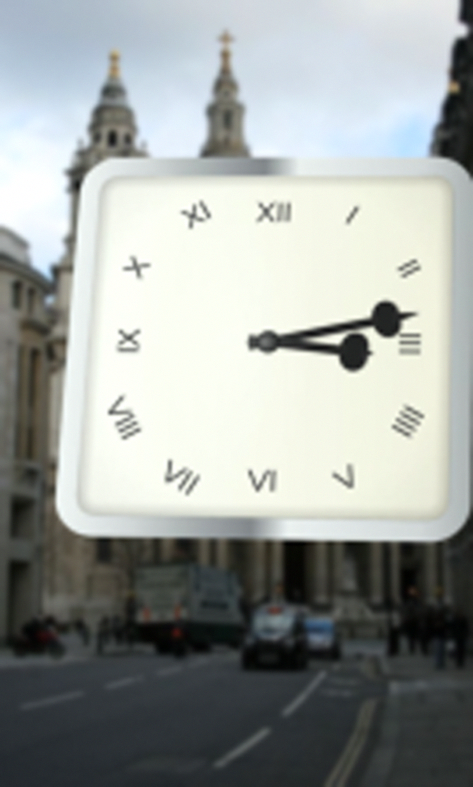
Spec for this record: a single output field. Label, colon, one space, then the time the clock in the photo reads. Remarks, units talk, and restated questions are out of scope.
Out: 3:13
